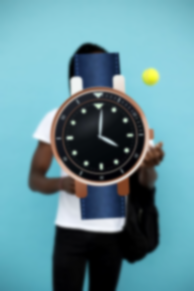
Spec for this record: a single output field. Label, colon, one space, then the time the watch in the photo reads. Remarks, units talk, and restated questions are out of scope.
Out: 4:01
